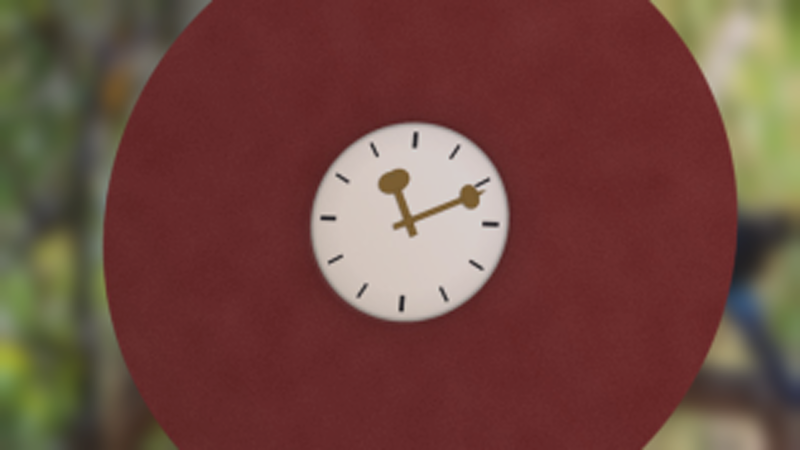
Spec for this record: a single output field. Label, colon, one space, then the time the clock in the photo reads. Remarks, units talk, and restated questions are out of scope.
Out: 11:11
